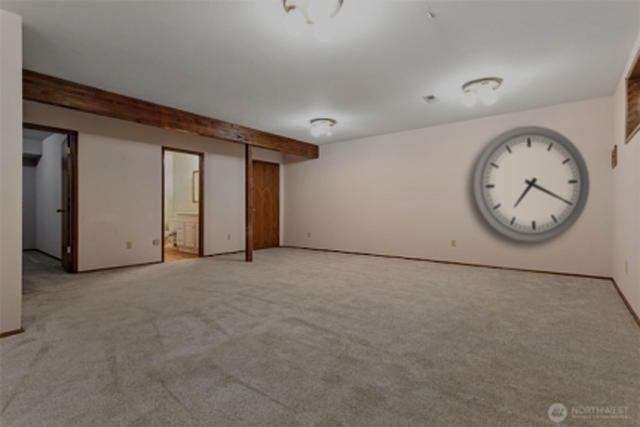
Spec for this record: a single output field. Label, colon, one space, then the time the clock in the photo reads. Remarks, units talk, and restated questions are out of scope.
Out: 7:20
